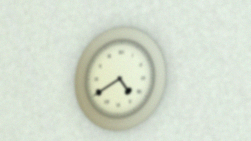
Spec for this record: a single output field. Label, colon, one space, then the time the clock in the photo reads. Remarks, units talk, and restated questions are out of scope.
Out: 4:40
